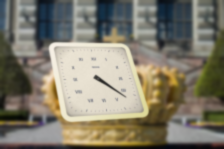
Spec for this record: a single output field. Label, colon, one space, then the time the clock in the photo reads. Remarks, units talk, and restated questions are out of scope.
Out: 4:22
